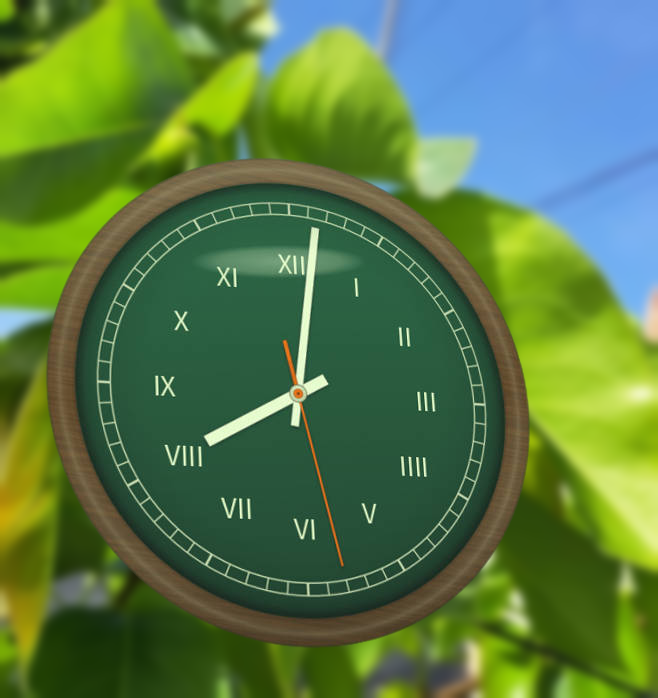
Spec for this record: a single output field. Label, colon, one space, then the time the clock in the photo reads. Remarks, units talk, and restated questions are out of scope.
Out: 8:01:28
